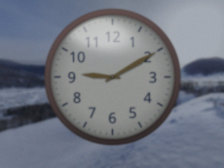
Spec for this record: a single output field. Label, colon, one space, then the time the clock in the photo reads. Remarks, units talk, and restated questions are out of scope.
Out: 9:10
